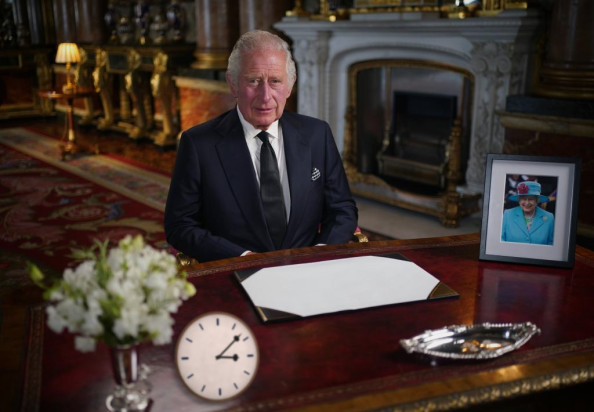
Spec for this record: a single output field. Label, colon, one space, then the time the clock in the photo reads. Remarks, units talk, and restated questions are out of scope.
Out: 3:08
